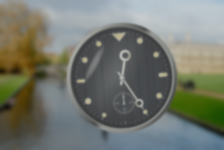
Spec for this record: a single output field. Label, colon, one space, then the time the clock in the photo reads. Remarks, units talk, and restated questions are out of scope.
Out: 12:25
